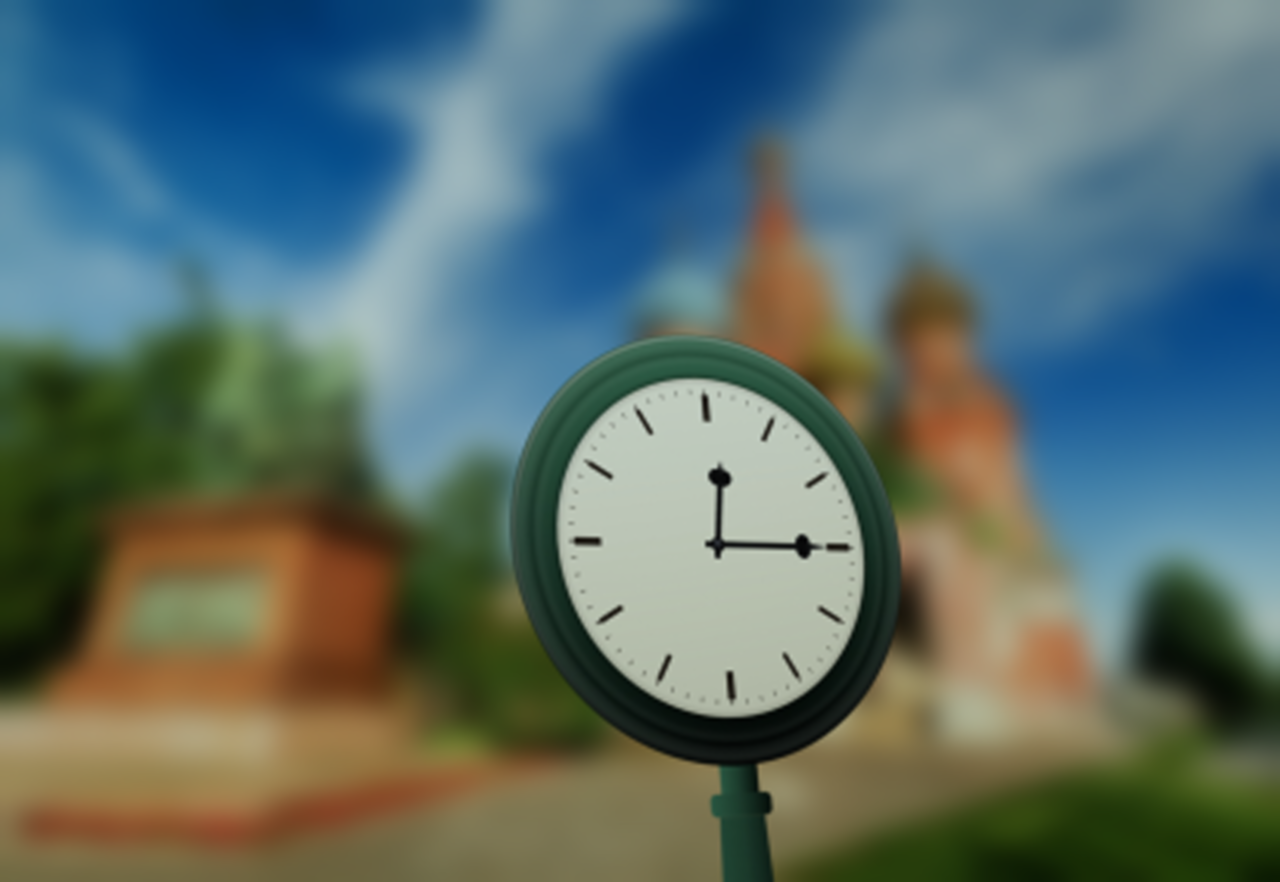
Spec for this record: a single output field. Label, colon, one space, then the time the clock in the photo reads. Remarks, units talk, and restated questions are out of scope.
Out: 12:15
